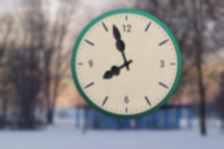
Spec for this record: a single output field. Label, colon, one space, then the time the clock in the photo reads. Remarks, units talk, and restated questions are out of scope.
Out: 7:57
